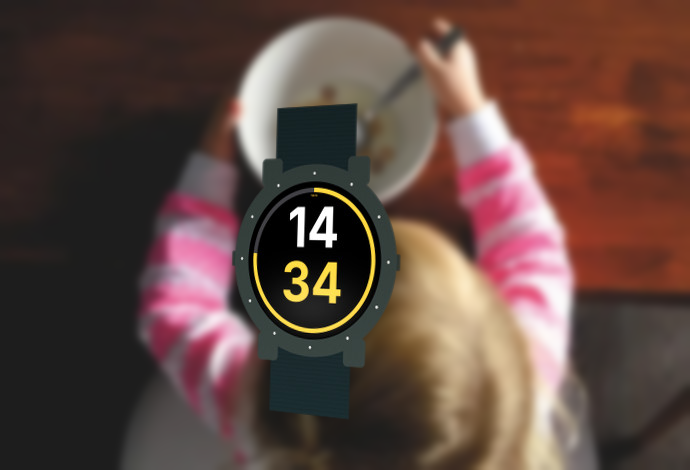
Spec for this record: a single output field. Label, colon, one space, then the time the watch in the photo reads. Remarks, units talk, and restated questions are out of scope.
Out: 14:34
